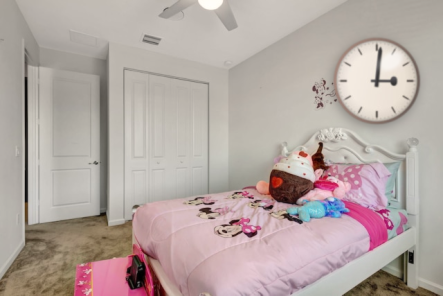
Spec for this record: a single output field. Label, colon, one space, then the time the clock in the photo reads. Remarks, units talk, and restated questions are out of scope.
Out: 3:01
